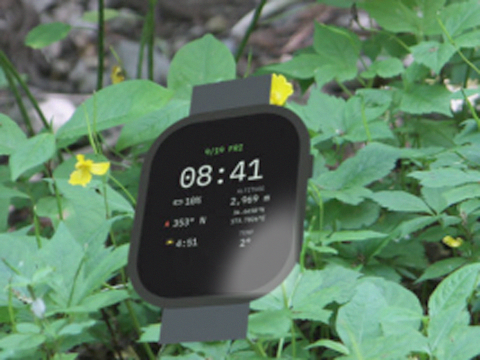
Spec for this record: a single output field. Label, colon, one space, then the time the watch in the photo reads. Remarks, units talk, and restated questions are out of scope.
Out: 8:41
